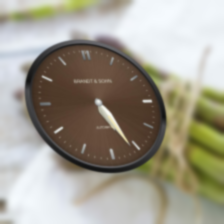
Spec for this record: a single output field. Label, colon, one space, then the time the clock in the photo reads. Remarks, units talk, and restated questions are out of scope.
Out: 5:26
